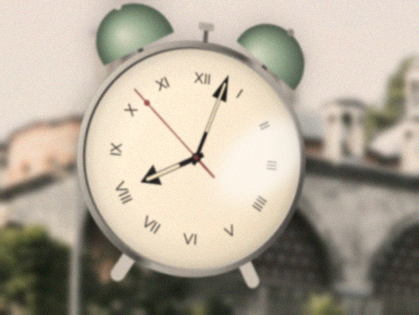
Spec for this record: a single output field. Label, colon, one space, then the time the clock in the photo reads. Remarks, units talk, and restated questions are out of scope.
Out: 8:02:52
